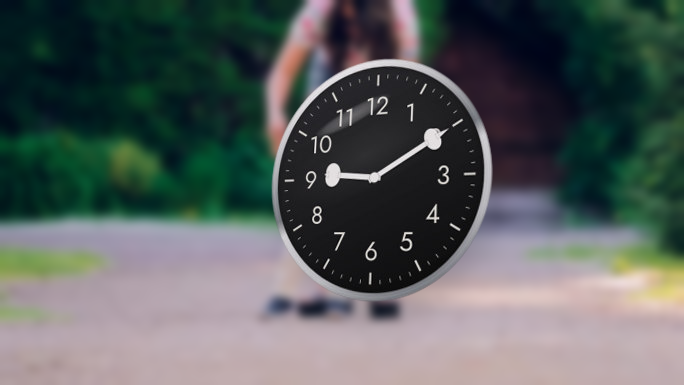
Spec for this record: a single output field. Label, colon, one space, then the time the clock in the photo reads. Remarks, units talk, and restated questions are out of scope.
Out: 9:10
